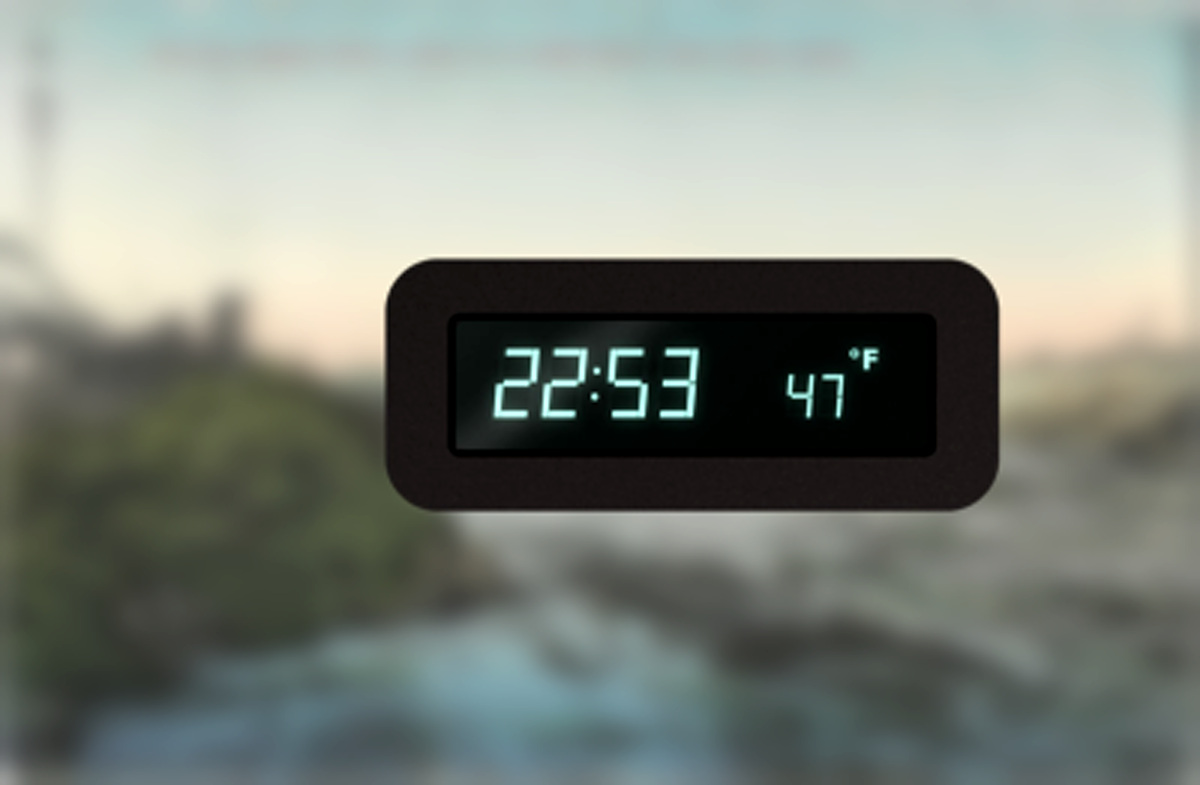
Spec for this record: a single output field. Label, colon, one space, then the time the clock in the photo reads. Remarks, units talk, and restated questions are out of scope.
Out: 22:53
